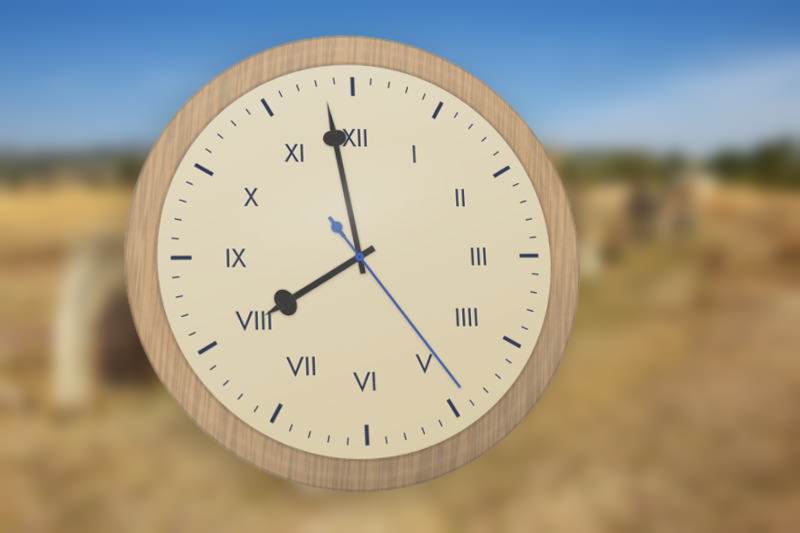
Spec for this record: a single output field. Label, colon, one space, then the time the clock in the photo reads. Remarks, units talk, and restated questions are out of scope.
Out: 7:58:24
